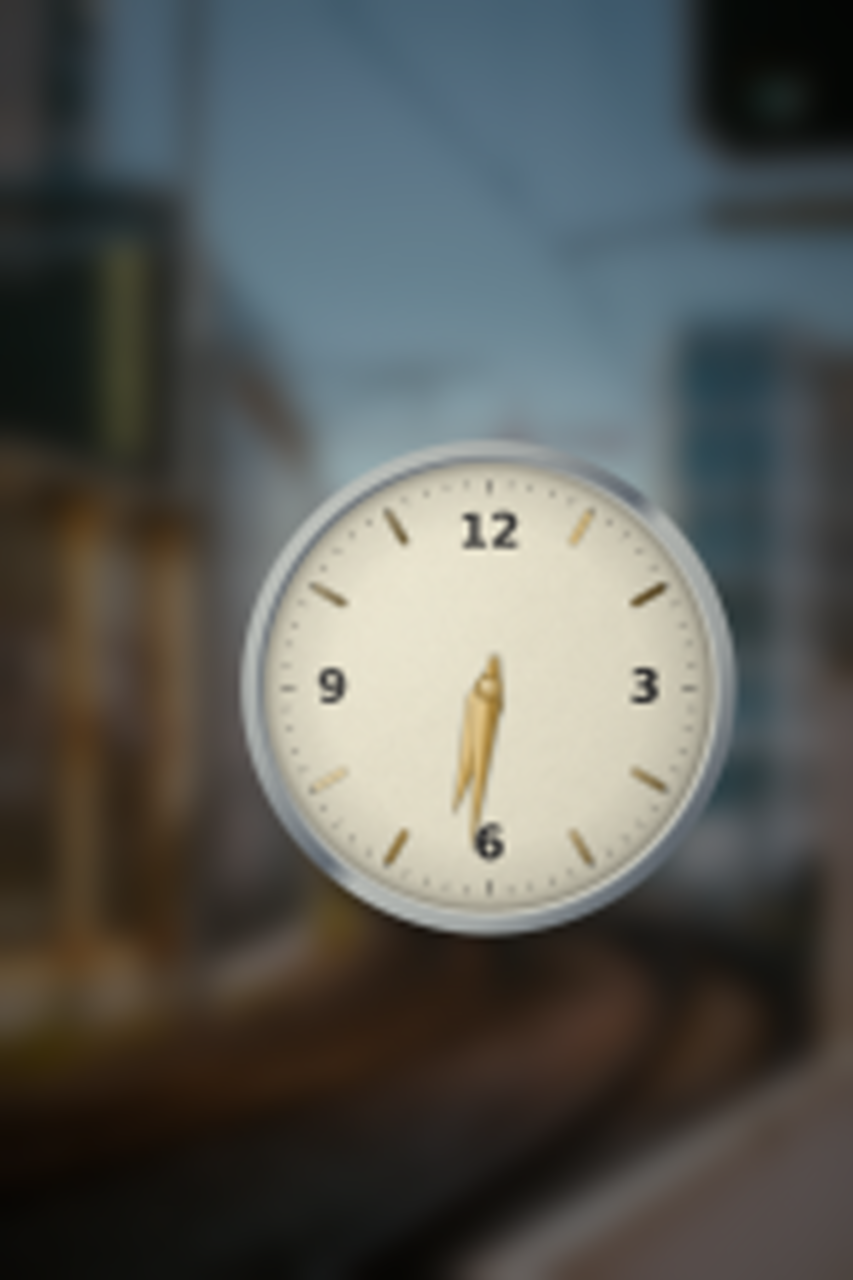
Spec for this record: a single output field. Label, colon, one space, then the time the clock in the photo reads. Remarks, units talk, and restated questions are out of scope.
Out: 6:31
